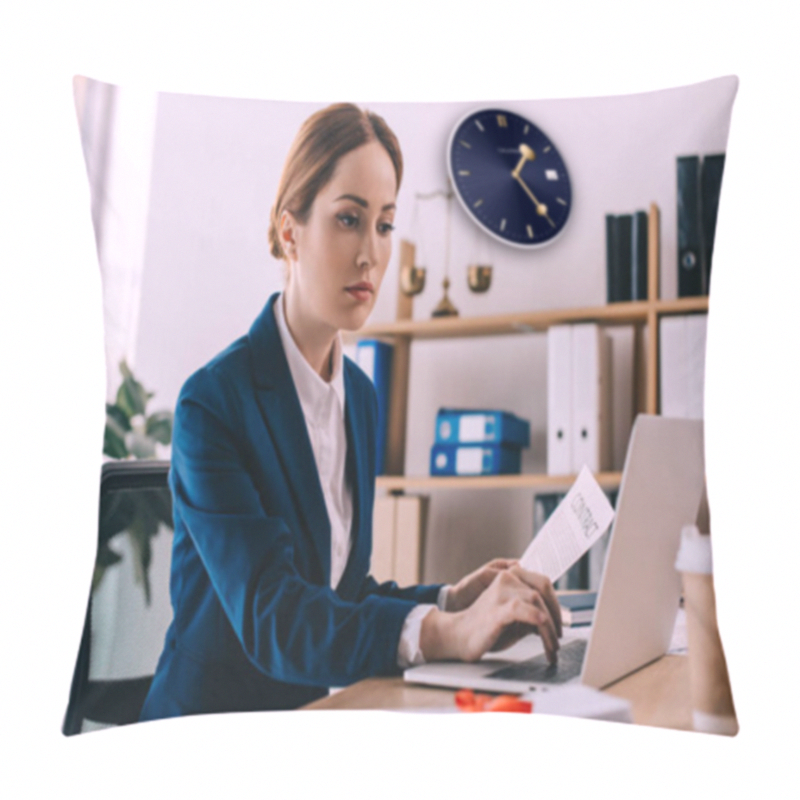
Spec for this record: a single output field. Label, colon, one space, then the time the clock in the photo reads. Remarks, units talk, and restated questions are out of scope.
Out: 1:25
